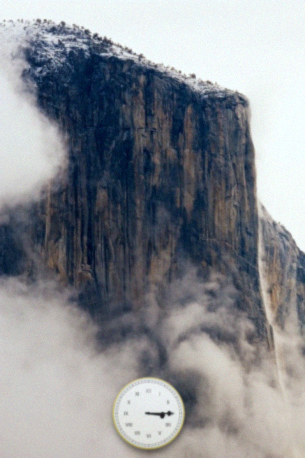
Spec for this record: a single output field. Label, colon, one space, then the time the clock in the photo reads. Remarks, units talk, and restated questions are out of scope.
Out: 3:15
